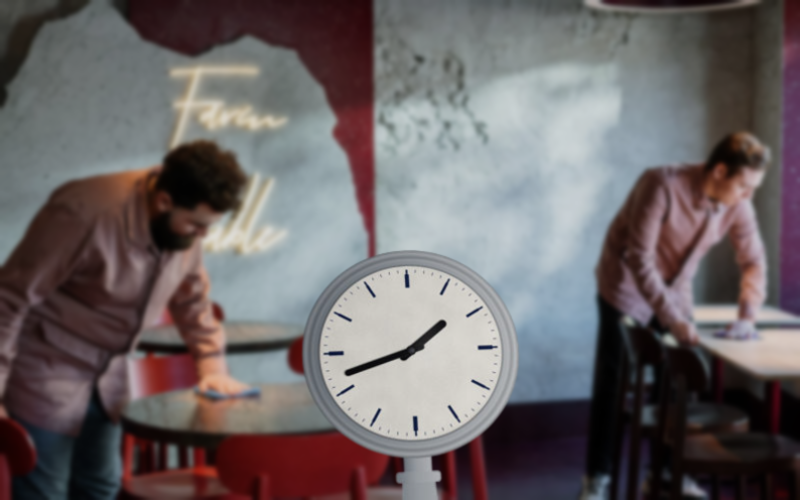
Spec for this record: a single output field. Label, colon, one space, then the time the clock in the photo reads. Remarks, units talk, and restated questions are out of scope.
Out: 1:42
